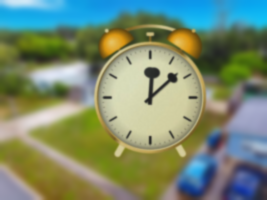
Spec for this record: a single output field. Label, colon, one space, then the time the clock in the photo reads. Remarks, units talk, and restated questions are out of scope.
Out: 12:08
